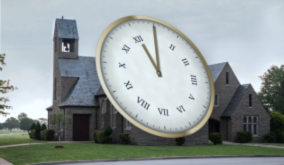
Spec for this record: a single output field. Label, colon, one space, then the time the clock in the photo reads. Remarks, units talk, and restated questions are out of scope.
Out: 12:05
